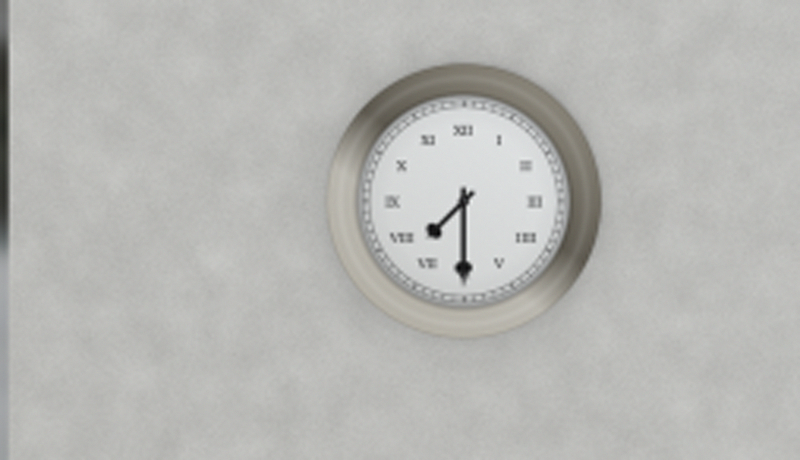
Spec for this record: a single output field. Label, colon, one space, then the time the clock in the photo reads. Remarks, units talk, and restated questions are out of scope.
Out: 7:30
